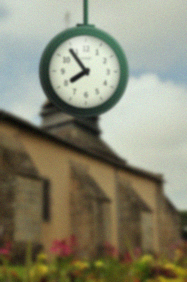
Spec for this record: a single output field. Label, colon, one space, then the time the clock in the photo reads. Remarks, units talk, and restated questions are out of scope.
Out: 7:54
